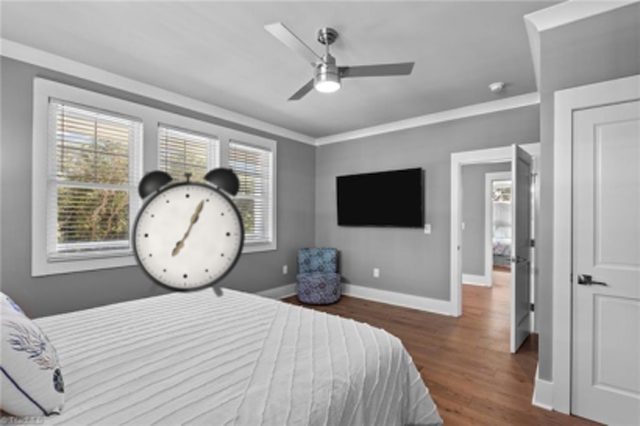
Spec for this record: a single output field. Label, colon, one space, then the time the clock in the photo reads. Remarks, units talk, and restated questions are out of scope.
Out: 7:04
